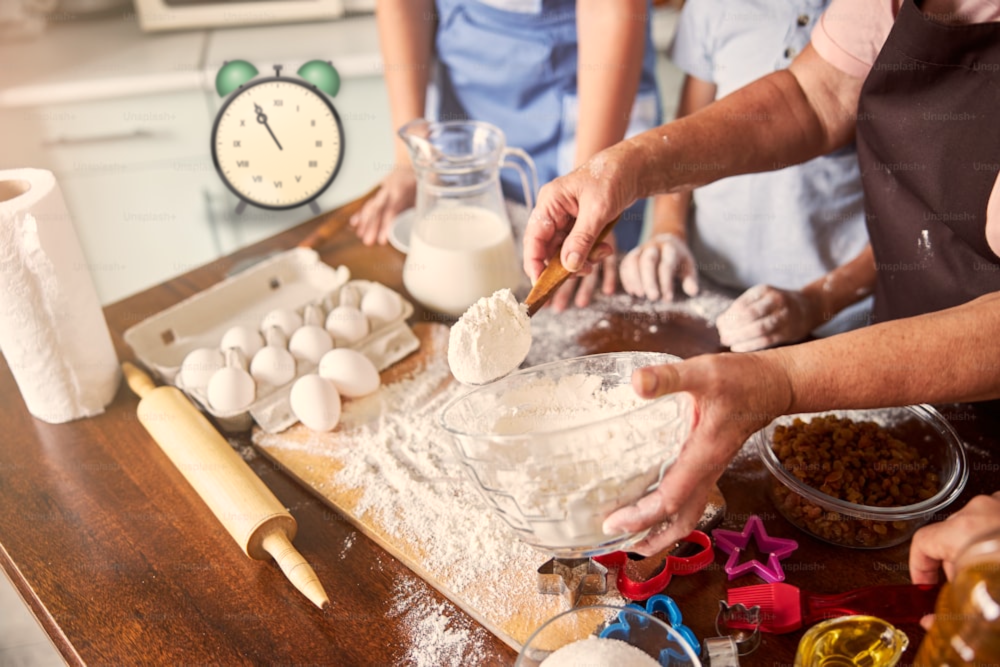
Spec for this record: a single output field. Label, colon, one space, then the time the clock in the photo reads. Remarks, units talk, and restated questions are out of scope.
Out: 10:55
